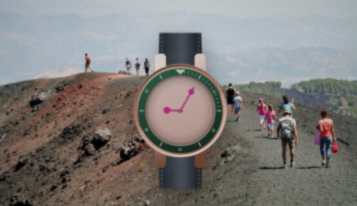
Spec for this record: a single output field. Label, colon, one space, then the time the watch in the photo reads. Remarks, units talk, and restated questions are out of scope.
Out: 9:05
